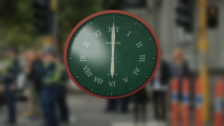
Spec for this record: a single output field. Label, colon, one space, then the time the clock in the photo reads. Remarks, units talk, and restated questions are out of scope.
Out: 6:00
